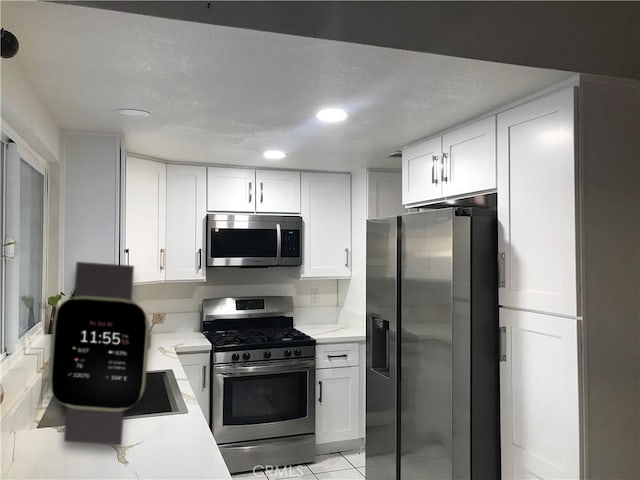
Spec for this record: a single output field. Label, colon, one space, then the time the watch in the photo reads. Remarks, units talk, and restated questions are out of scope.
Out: 11:55
